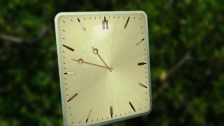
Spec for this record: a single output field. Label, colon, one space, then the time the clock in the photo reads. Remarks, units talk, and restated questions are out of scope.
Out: 10:48
